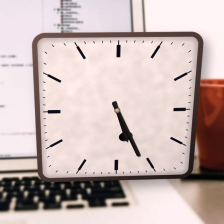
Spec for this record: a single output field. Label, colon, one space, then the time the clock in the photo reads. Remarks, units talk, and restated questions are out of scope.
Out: 5:26
